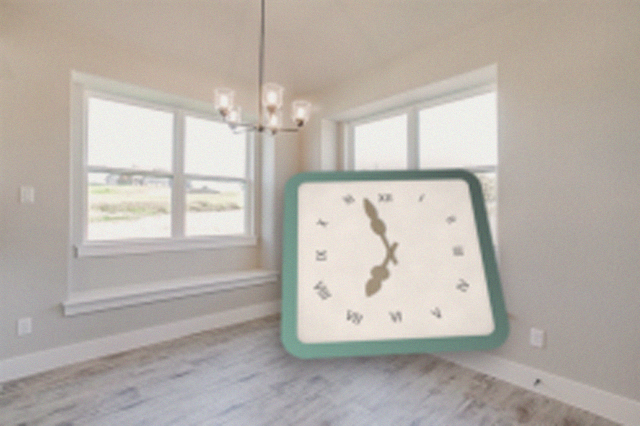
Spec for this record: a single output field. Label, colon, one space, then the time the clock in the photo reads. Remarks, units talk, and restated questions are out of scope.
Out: 6:57
